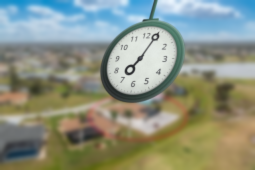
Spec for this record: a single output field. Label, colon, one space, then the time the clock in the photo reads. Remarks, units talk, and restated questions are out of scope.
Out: 7:04
